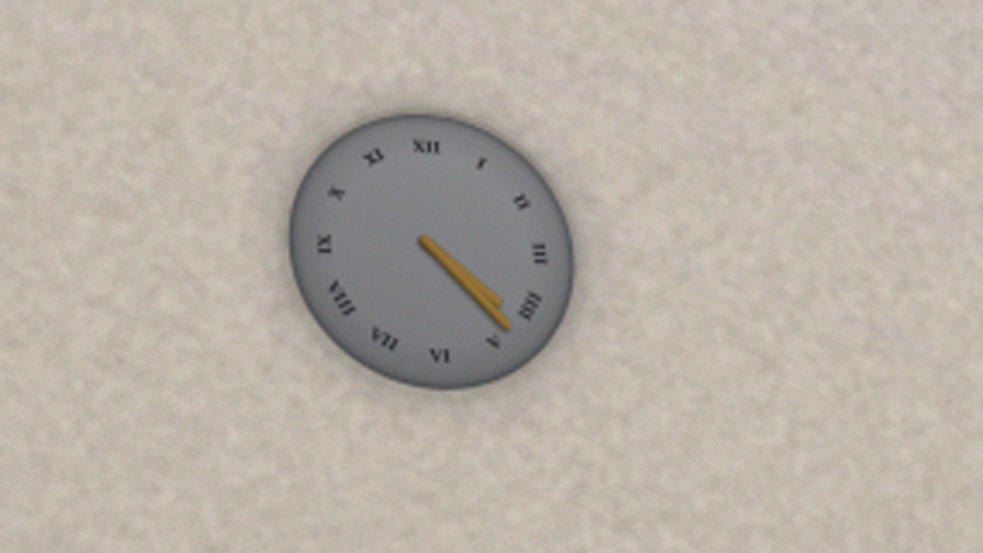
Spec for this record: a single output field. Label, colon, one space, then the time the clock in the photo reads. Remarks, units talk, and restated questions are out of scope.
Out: 4:23
